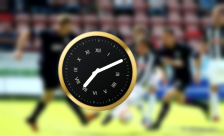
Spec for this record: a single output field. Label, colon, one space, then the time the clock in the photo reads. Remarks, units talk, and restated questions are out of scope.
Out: 7:10
